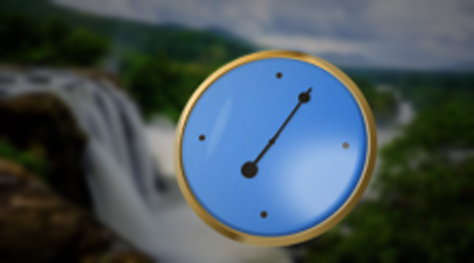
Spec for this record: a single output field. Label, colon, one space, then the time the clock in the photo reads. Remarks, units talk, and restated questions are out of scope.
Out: 7:05
